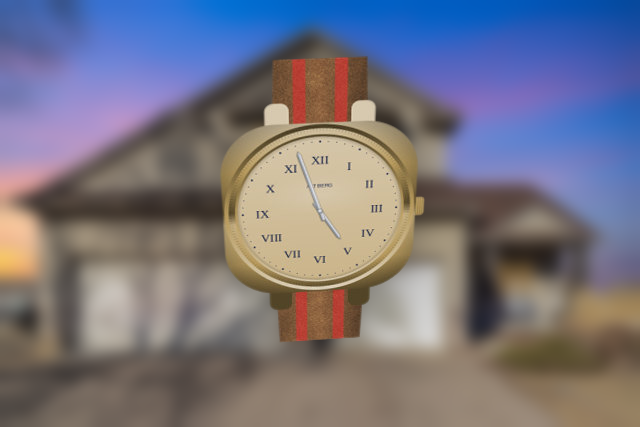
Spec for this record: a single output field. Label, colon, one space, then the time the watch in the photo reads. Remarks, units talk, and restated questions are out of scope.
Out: 4:57
